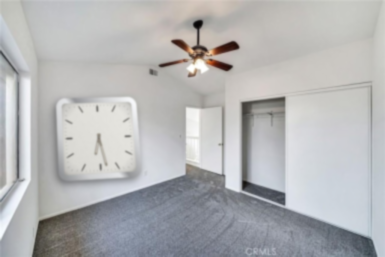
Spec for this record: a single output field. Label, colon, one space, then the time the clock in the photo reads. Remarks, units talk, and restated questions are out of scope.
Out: 6:28
